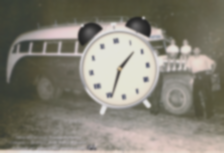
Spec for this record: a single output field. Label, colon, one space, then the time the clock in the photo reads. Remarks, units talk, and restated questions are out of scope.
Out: 1:34
